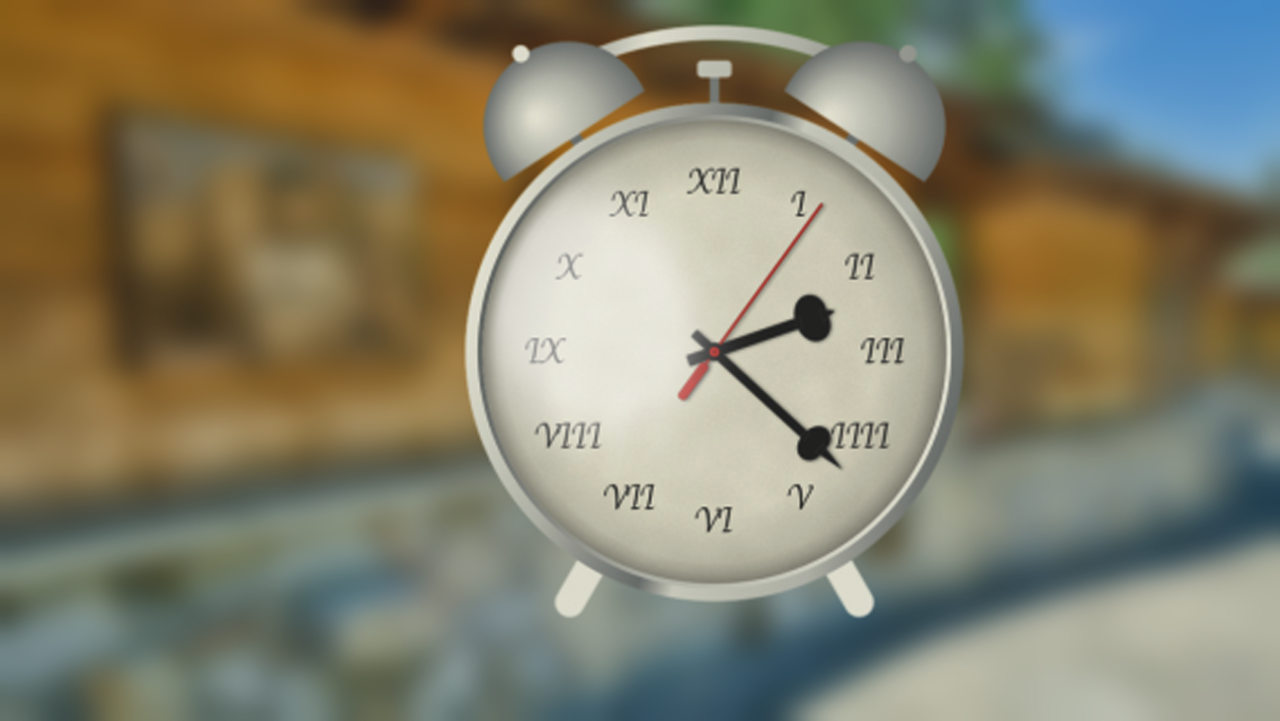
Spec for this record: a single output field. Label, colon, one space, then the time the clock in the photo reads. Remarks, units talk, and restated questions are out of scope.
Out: 2:22:06
